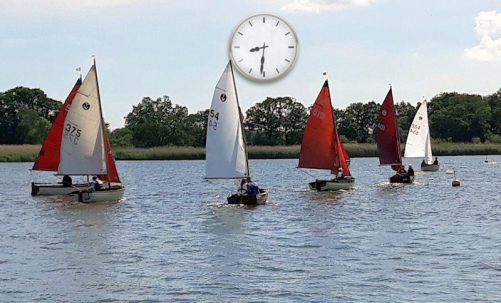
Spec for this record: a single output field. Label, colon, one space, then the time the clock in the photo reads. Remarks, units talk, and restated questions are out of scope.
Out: 8:31
